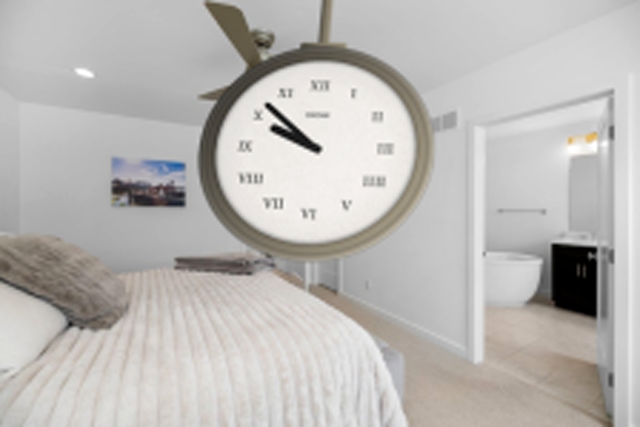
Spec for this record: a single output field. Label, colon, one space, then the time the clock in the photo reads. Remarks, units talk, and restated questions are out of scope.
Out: 9:52
